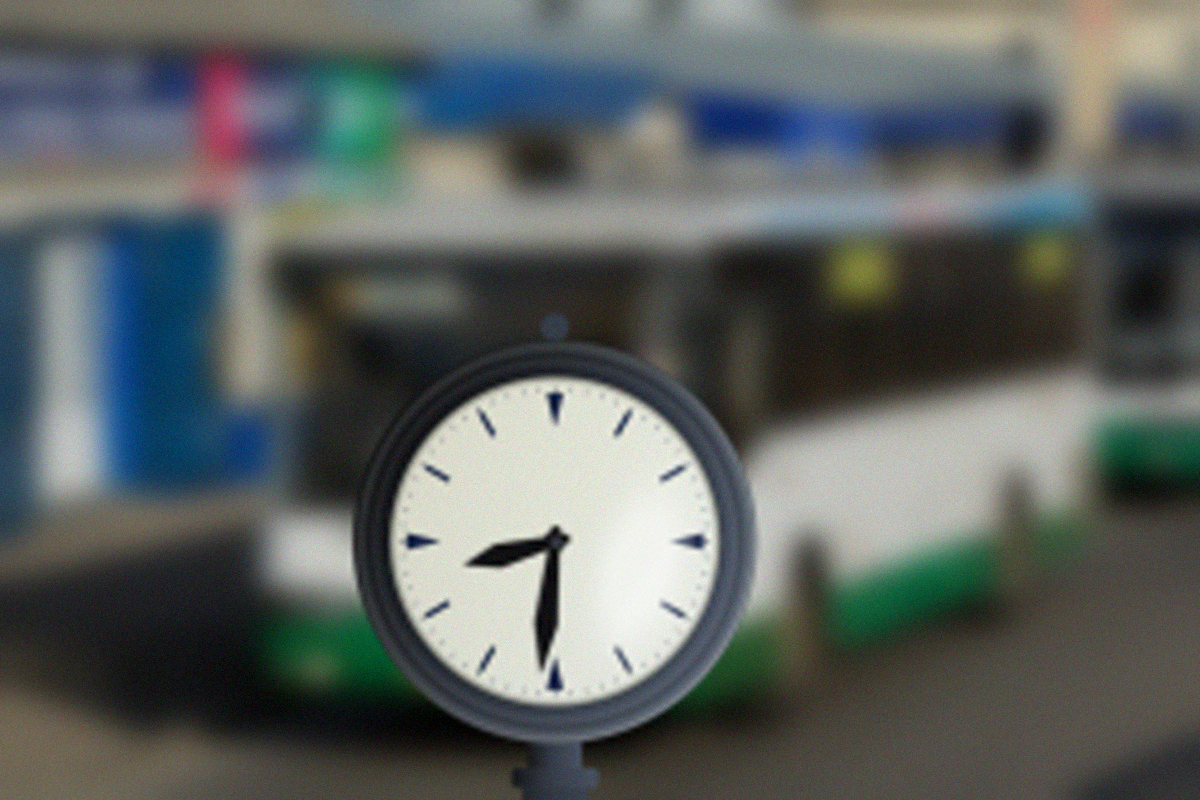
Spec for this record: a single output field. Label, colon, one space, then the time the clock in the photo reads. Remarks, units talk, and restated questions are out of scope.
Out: 8:31
